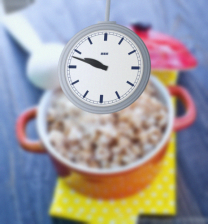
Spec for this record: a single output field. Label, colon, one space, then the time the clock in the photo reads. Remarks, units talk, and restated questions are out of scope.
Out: 9:48
